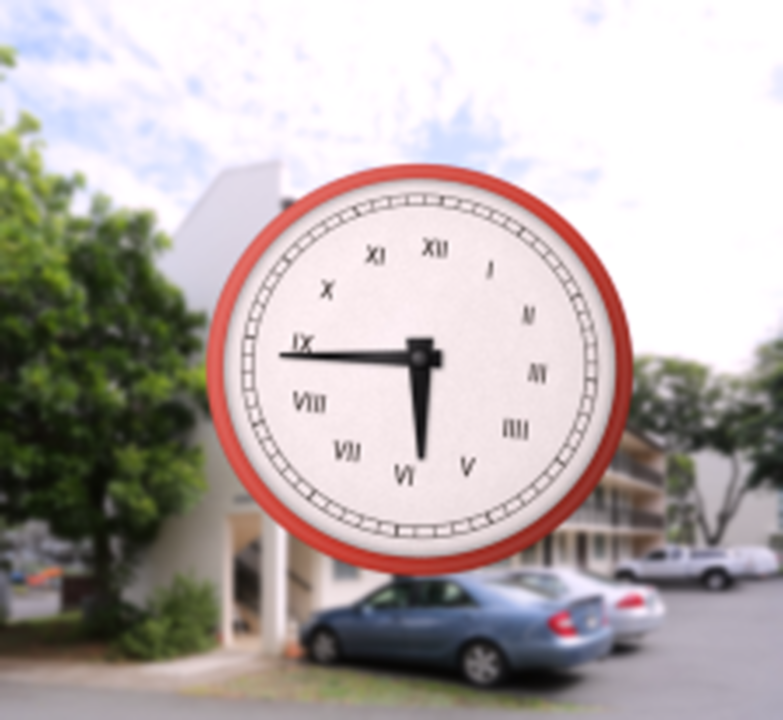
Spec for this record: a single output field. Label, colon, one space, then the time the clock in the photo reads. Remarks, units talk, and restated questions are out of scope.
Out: 5:44
